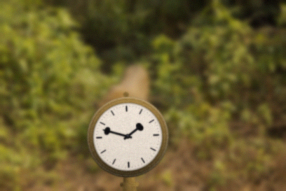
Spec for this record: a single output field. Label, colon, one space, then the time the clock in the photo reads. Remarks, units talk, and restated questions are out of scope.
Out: 1:48
